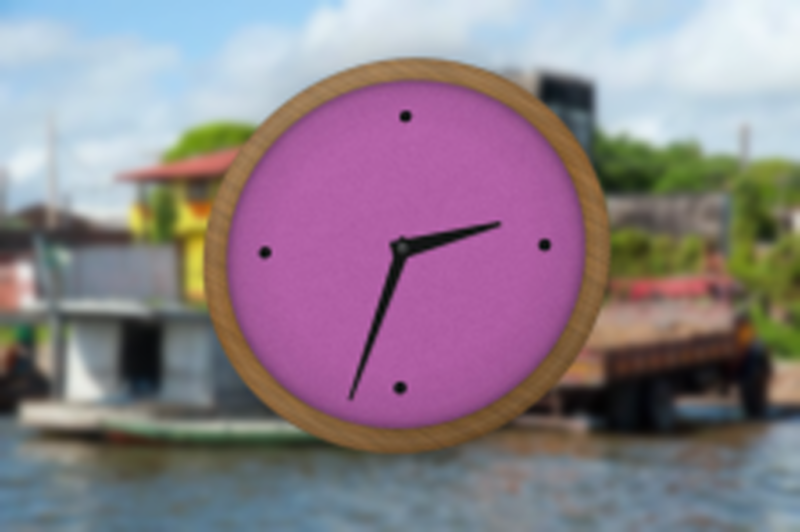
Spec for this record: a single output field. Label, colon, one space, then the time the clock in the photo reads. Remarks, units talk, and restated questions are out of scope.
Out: 2:33
